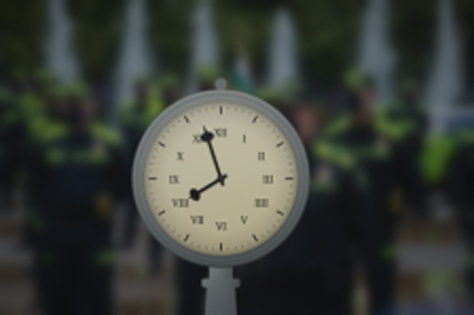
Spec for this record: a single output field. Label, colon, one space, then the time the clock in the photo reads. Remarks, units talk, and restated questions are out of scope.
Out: 7:57
